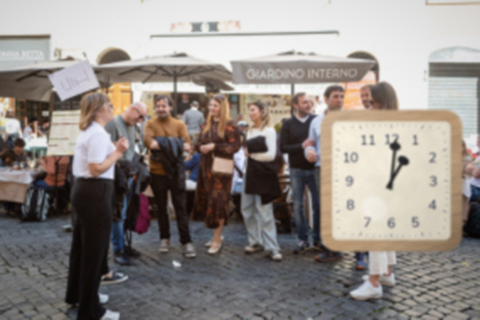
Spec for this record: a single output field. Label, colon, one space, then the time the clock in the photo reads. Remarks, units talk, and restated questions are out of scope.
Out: 1:01
